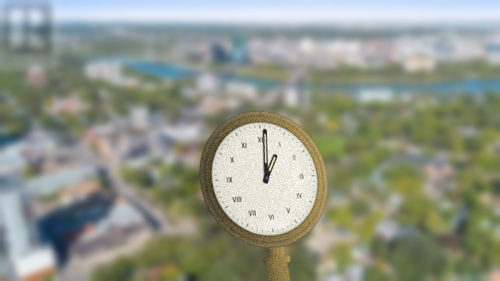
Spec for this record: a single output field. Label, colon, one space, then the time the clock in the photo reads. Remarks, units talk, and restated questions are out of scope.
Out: 1:01
